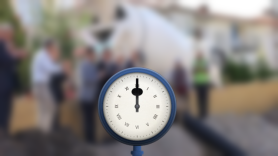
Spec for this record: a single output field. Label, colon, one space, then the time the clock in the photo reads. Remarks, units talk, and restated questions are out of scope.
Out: 12:00
